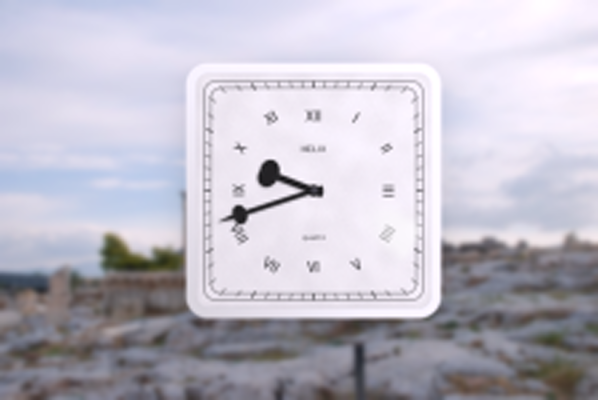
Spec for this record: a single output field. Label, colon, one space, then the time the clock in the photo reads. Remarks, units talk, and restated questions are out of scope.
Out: 9:42
